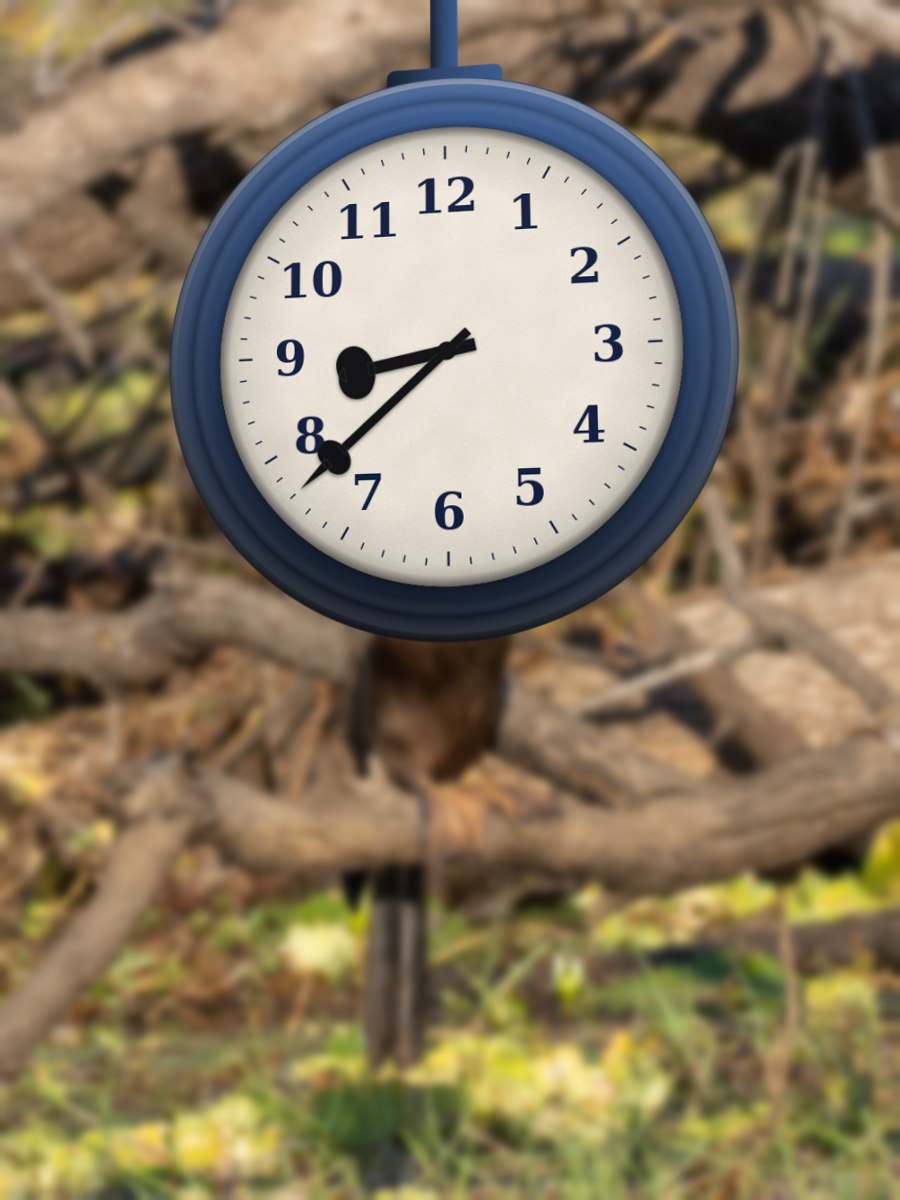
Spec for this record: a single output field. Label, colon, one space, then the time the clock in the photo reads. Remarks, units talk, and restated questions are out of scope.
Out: 8:38
